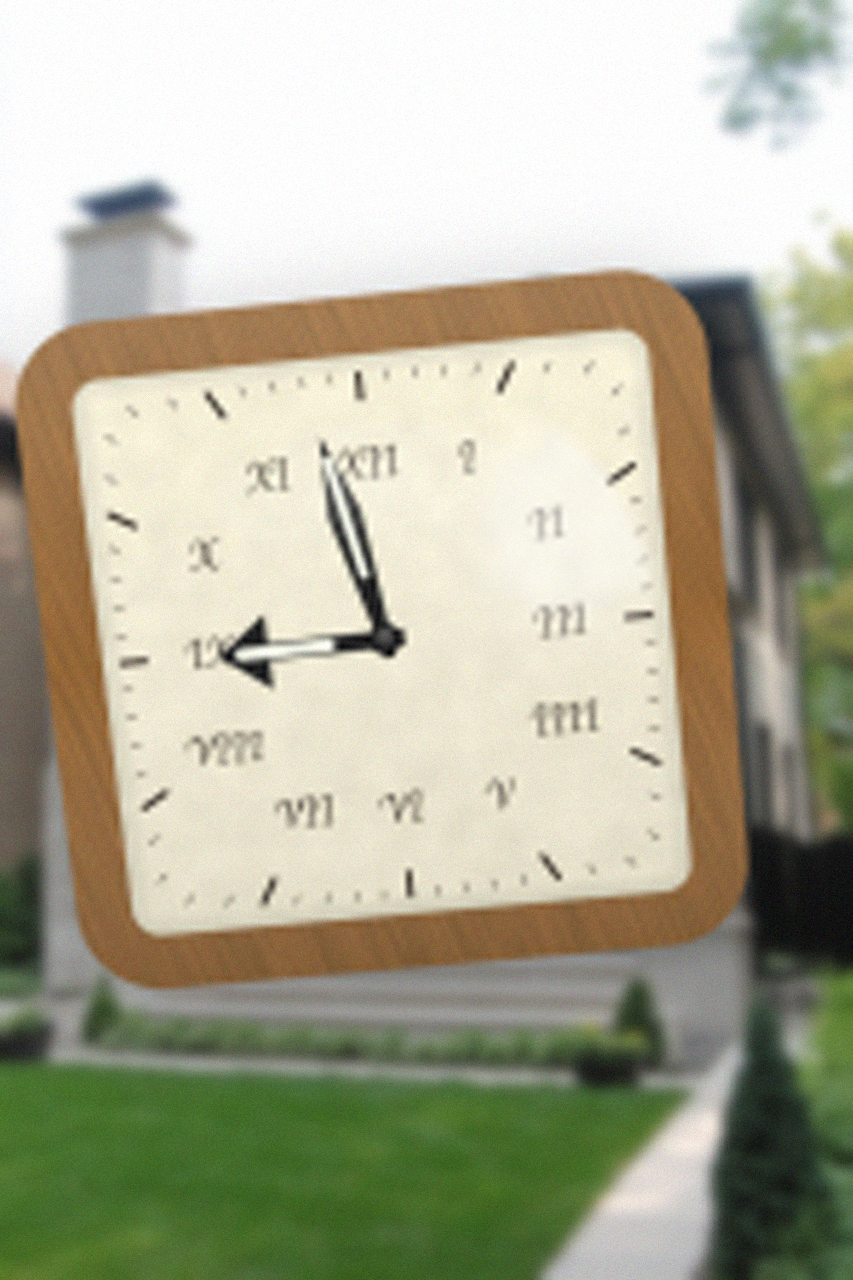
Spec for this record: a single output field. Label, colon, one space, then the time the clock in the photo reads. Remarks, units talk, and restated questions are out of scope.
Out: 8:58
